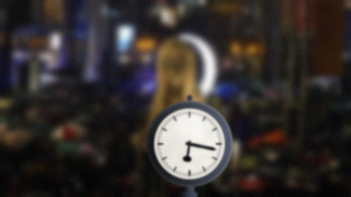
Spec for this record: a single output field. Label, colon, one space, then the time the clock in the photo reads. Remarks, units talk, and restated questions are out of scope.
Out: 6:17
